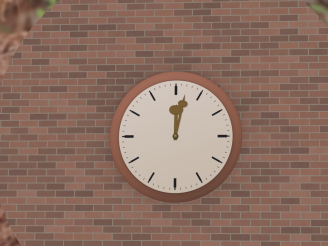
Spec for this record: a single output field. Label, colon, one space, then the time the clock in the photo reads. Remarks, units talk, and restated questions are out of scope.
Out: 12:02
